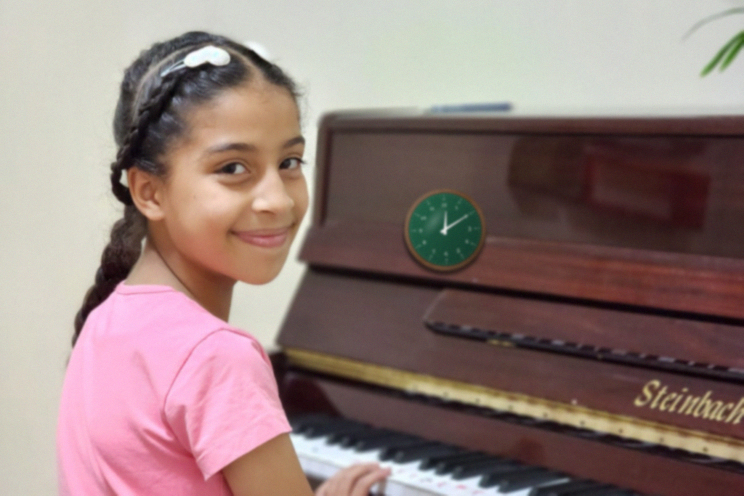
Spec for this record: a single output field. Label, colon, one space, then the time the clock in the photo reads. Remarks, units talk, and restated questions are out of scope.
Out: 12:10
